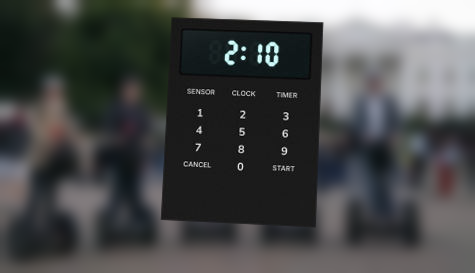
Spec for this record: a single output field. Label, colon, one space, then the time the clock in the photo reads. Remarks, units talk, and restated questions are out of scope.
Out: 2:10
